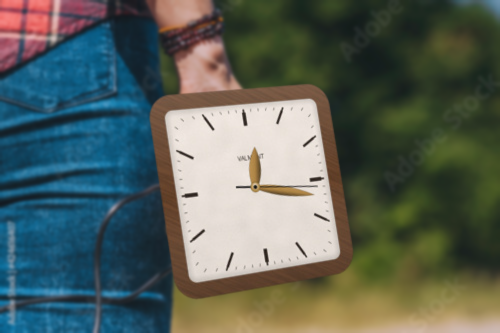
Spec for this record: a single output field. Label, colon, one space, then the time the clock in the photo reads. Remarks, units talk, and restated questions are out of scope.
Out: 12:17:16
